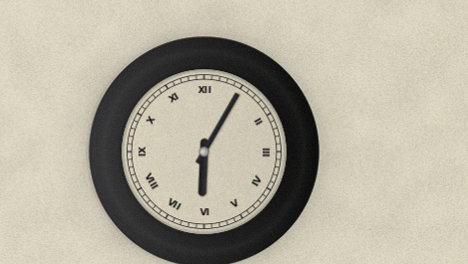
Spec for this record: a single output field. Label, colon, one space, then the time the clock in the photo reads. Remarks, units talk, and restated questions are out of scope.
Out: 6:05
